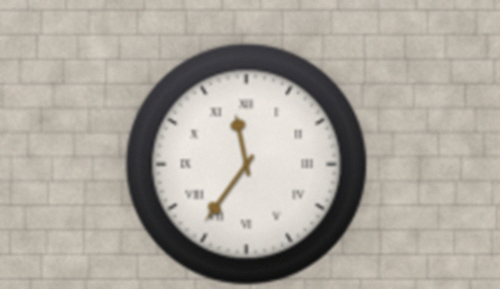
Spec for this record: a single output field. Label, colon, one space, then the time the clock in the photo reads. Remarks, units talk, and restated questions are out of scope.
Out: 11:36
